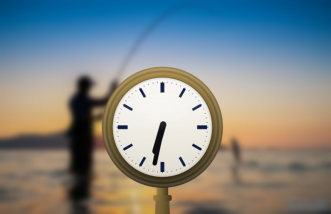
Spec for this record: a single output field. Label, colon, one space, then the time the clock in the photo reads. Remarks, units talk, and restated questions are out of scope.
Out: 6:32
